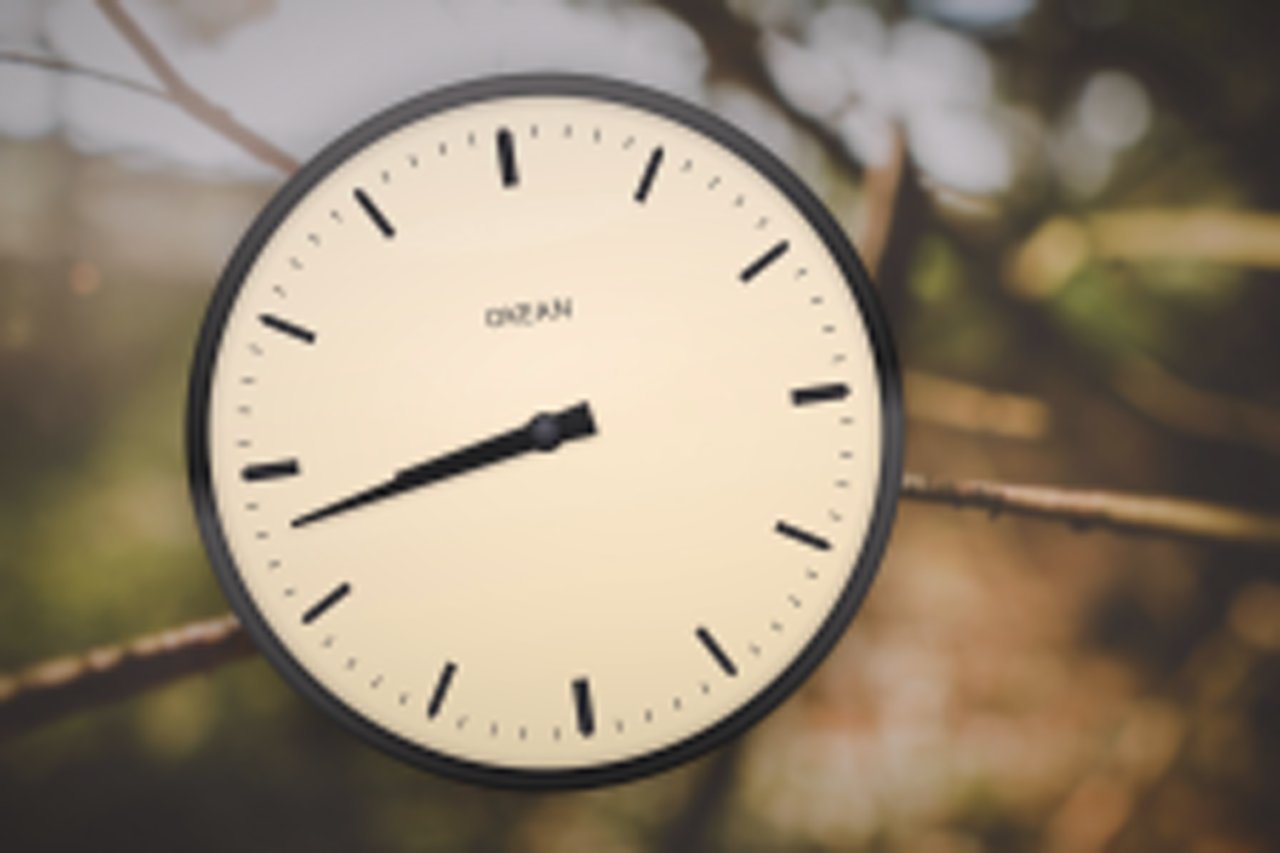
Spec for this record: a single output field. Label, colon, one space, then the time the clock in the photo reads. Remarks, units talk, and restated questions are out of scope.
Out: 8:43
